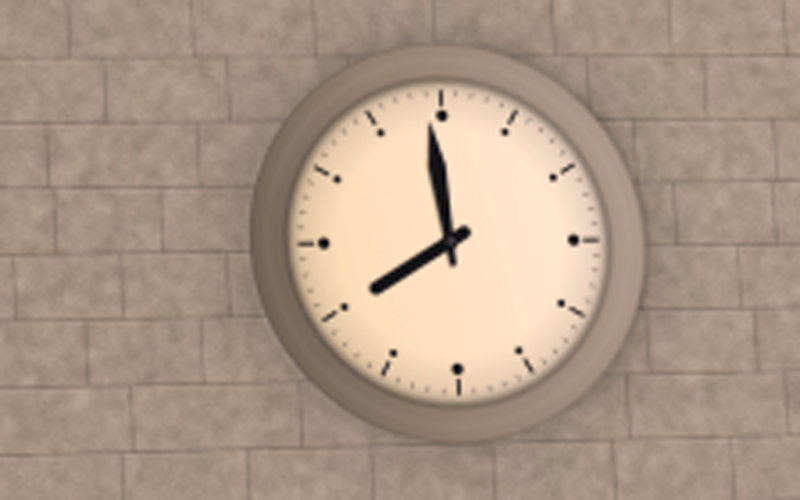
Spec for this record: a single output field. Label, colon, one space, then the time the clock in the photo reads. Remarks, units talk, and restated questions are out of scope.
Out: 7:59
